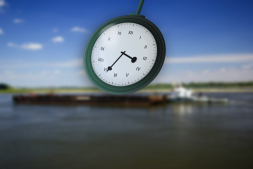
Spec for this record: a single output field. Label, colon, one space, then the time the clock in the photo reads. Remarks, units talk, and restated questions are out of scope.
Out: 3:34
